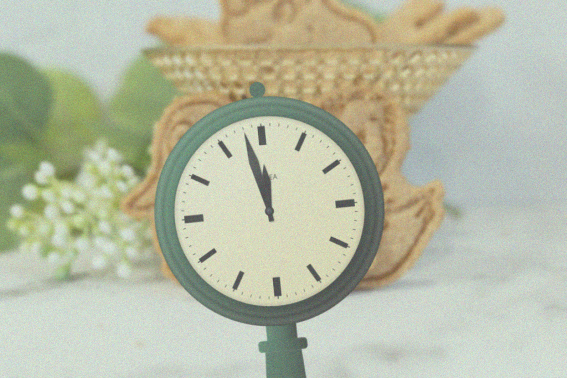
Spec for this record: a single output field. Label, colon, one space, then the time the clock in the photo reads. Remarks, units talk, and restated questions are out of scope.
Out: 11:58
